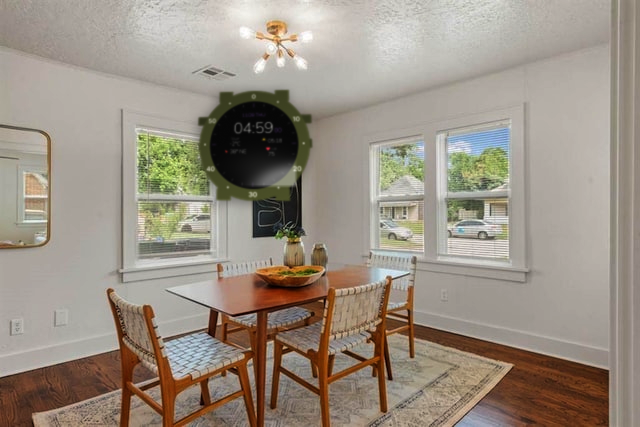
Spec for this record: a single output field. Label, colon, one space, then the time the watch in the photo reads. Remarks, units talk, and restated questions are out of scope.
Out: 4:59
